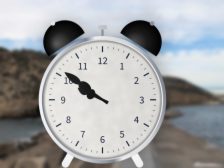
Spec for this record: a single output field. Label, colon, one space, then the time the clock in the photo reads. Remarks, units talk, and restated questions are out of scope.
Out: 9:51
